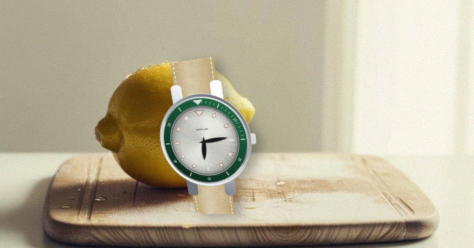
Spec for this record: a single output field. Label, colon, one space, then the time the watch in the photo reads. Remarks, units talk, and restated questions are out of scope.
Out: 6:14
